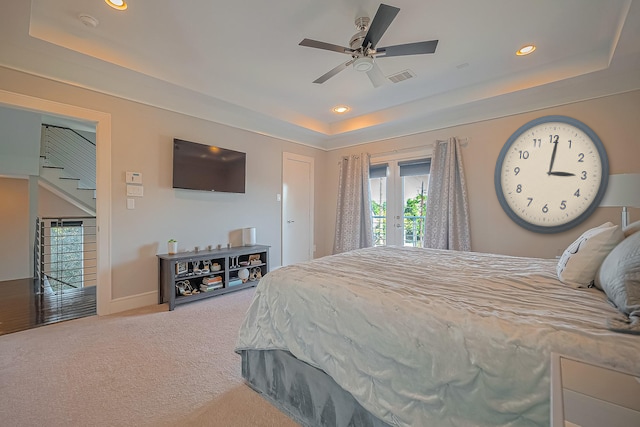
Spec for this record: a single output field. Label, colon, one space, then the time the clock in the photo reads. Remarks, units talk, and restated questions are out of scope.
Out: 3:01
